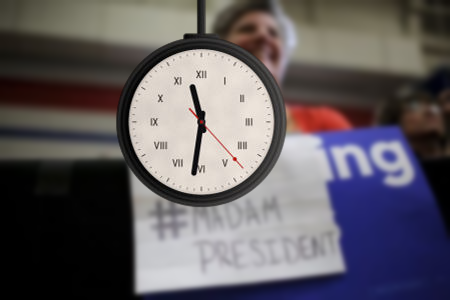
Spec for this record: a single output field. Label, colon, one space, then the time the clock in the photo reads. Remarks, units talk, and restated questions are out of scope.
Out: 11:31:23
